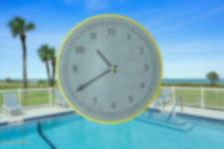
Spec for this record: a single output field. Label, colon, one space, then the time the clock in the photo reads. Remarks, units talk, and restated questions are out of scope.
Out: 10:40
